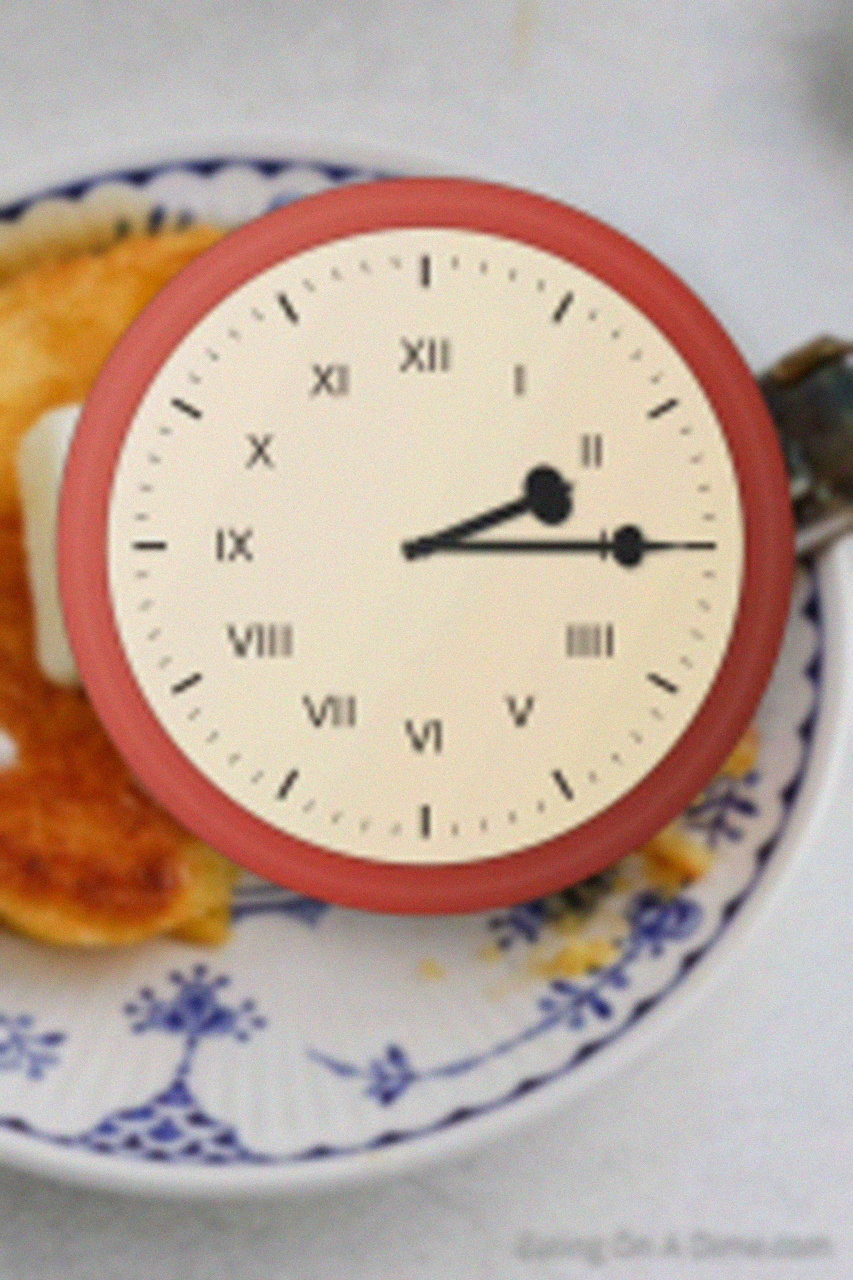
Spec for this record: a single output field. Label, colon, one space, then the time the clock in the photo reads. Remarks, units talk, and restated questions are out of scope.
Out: 2:15
